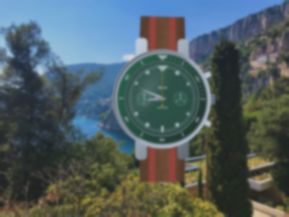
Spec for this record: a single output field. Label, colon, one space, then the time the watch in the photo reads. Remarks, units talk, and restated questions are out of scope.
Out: 8:49
